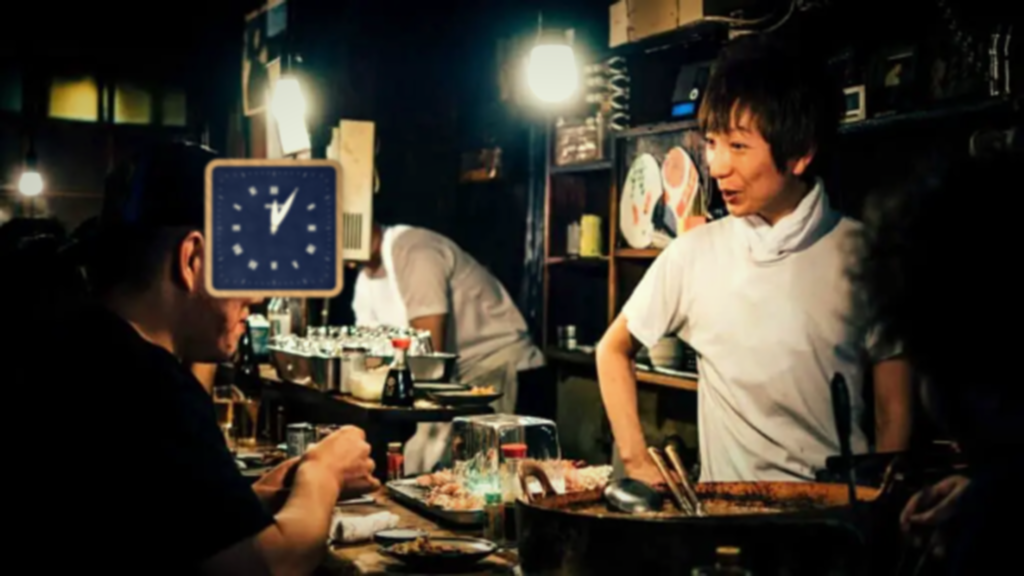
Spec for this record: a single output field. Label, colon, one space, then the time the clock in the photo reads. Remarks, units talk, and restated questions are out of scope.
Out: 12:05
